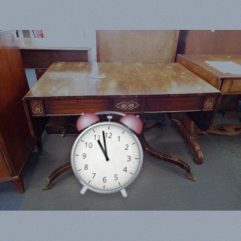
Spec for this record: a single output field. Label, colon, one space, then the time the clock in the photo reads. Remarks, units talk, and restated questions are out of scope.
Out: 10:58
